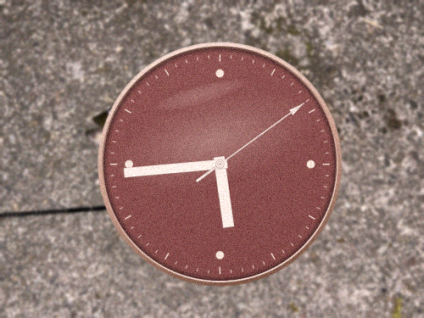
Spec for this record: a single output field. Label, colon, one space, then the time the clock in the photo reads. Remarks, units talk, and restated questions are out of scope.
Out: 5:44:09
